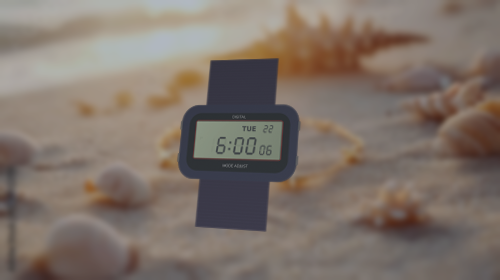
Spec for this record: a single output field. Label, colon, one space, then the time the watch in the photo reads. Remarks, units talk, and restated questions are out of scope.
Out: 6:00:06
